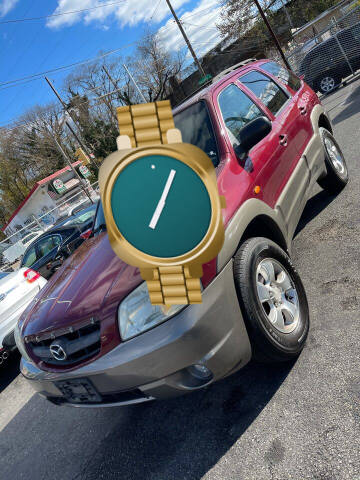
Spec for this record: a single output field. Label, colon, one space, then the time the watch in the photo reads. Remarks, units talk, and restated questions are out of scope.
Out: 7:05
